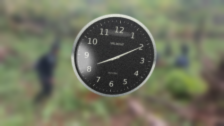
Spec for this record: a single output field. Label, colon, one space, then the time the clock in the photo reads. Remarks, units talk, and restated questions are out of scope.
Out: 8:10
